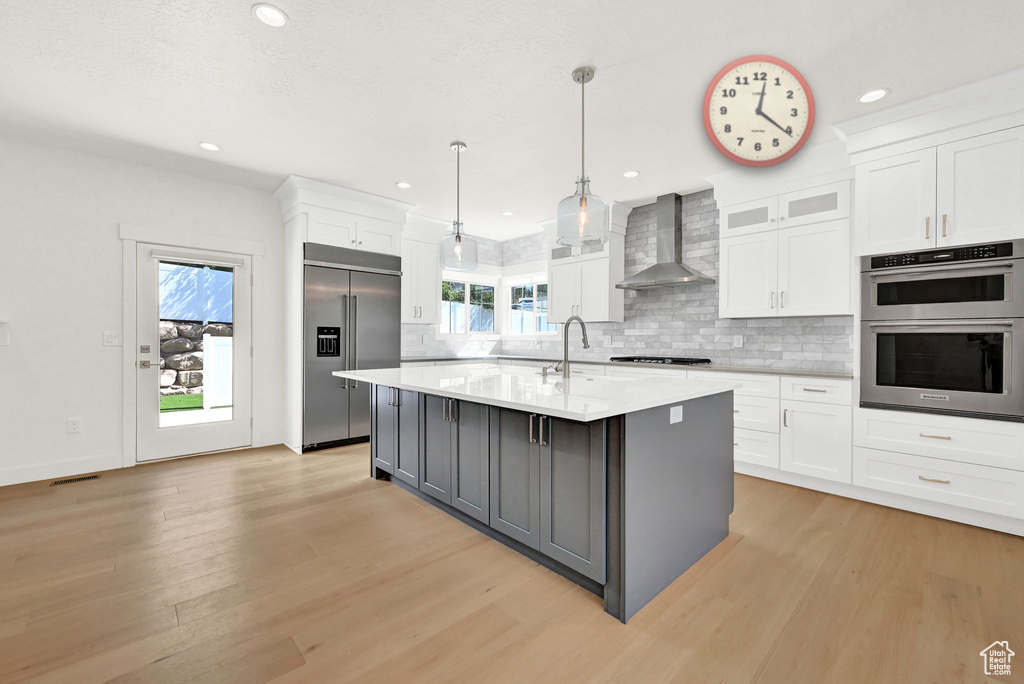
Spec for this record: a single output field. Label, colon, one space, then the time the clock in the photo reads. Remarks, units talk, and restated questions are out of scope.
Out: 12:21
